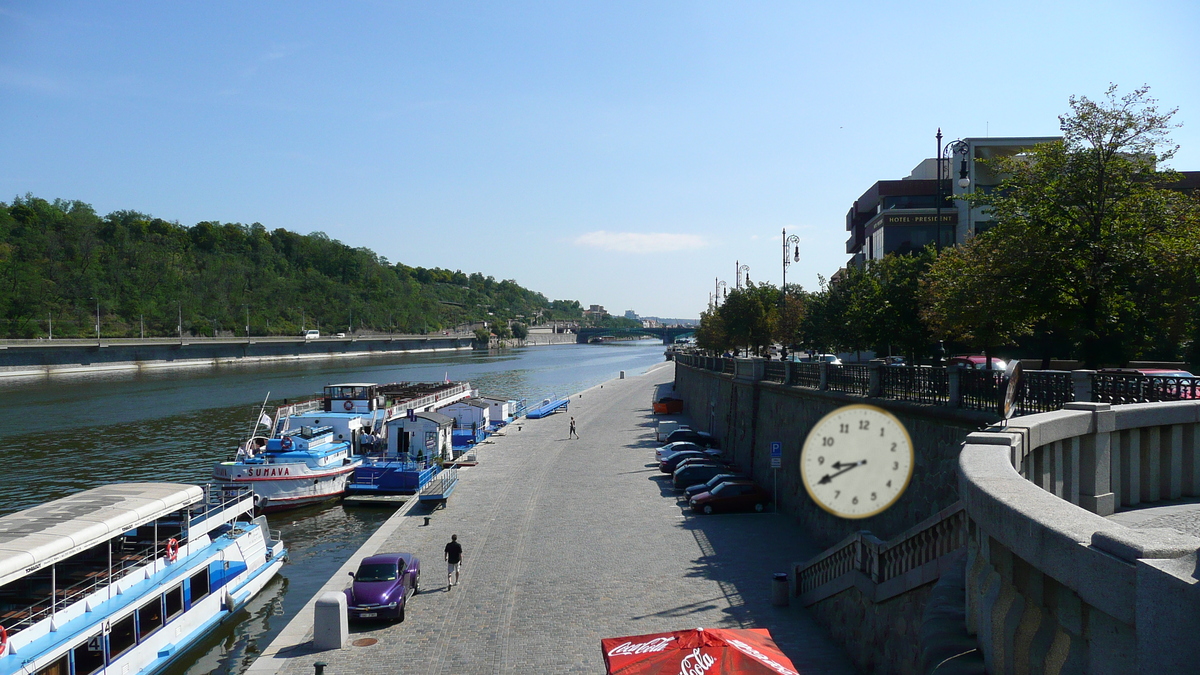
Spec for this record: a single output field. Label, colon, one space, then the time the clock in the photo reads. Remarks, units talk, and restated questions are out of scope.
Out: 8:40
